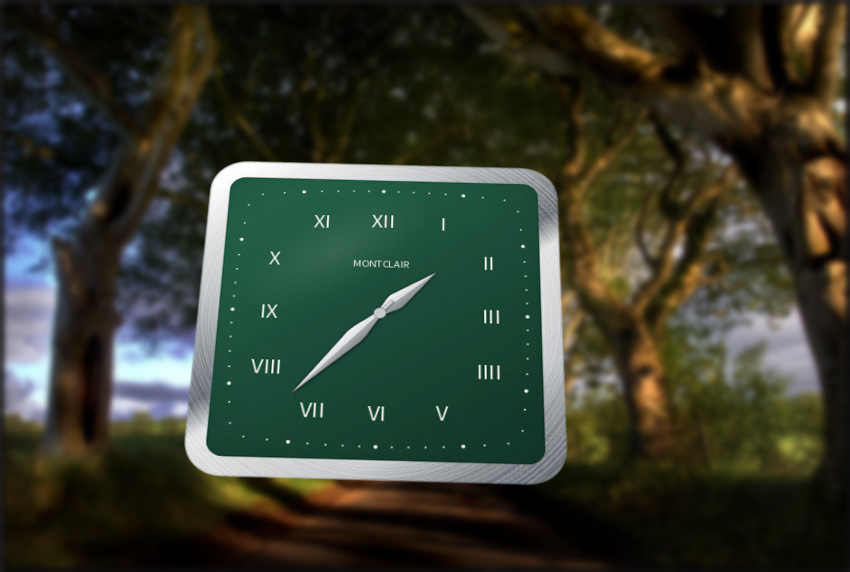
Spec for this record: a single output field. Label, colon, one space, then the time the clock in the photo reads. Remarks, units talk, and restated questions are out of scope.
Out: 1:37
